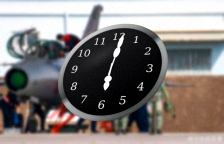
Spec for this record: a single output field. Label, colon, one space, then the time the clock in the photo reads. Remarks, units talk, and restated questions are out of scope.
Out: 6:01
